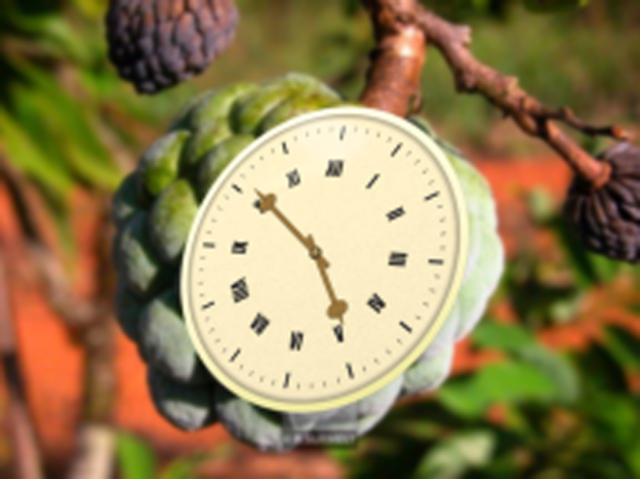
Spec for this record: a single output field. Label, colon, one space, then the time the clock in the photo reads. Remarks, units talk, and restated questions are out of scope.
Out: 4:51
